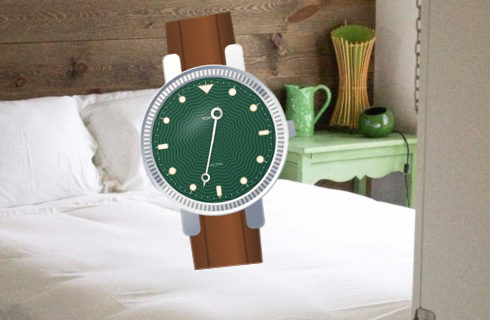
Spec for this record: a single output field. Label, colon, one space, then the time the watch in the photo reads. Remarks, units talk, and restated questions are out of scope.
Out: 12:33
